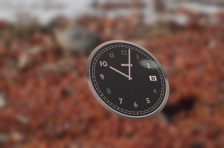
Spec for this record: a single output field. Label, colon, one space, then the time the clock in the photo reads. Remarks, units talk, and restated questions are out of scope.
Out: 10:02
